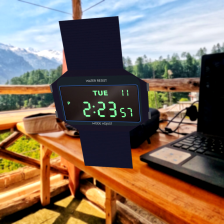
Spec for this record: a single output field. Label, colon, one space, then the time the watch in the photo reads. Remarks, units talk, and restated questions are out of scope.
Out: 2:23:57
